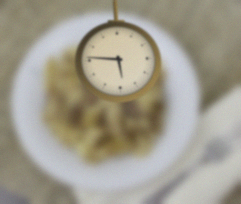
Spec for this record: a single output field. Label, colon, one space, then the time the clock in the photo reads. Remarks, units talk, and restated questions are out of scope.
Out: 5:46
